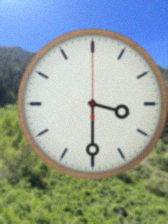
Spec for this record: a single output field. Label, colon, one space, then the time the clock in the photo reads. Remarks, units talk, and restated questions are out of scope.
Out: 3:30:00
